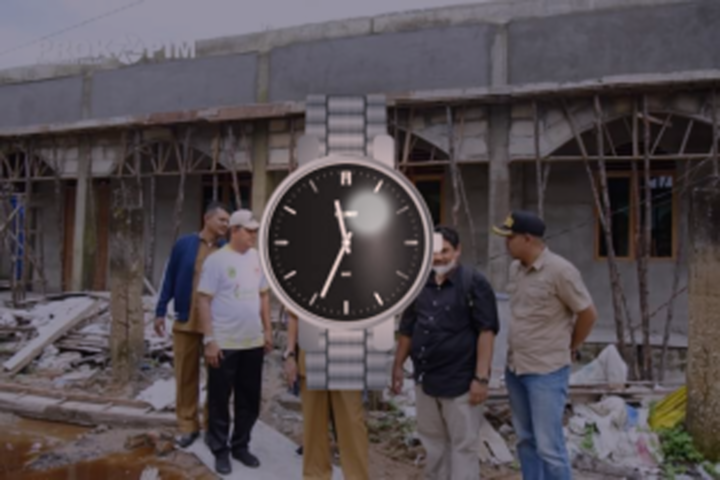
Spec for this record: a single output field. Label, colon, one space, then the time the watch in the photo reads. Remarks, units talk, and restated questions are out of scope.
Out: 11:34
